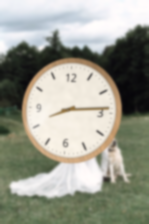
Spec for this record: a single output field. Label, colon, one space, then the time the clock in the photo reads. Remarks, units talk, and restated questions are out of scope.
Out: 8:14
